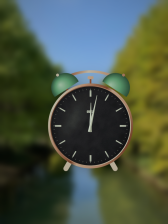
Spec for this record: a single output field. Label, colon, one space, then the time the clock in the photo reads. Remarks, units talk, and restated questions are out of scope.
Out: 12:02
